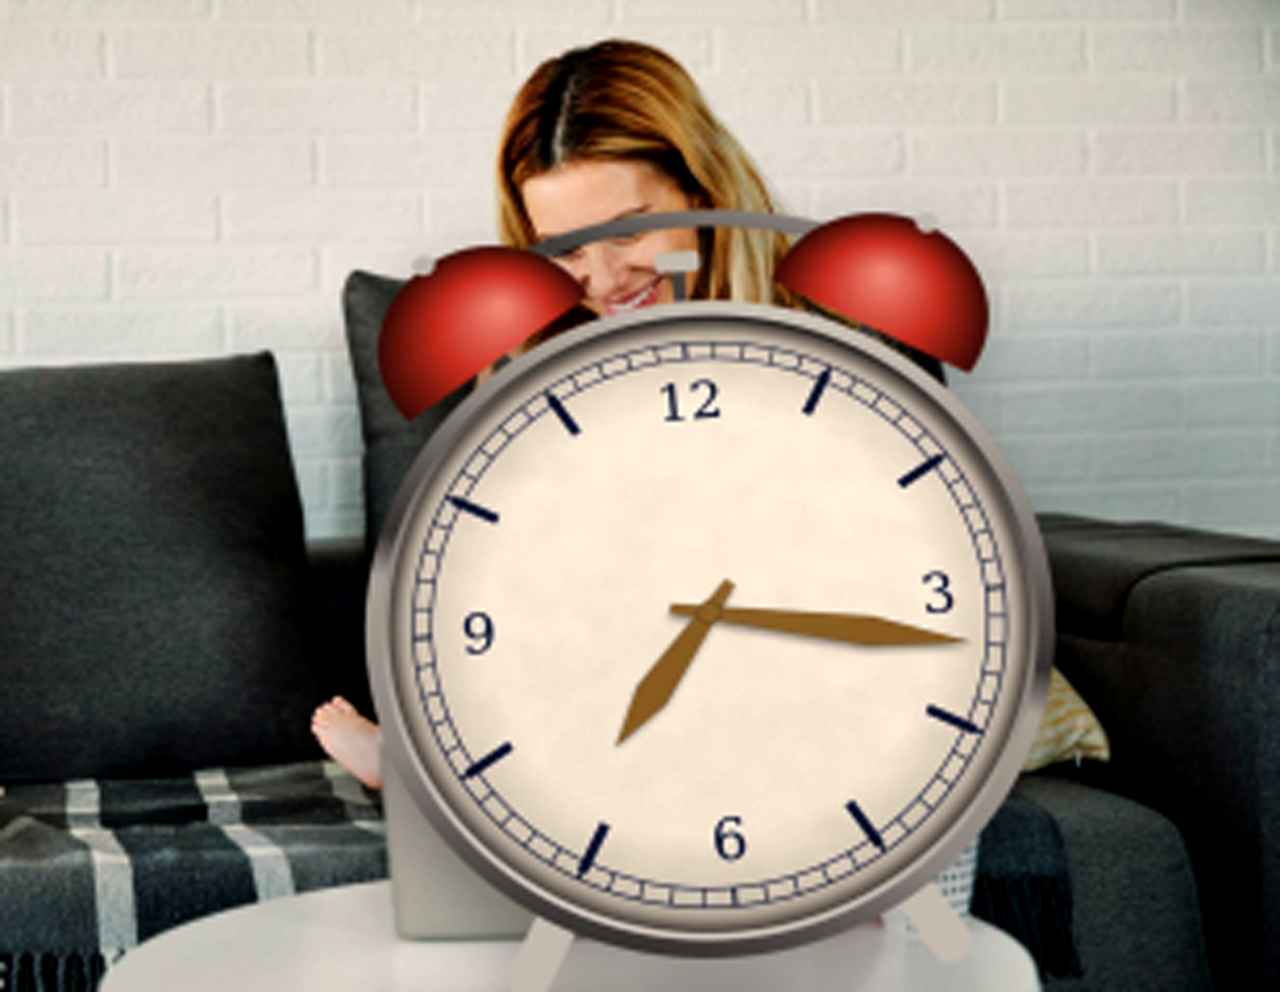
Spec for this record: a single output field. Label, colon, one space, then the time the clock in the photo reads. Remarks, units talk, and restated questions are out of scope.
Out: 7:17
